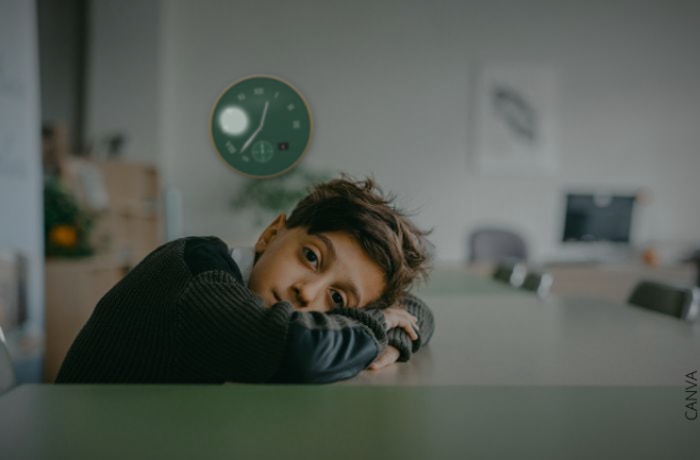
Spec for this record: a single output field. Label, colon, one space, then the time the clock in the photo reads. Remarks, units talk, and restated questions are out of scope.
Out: 12:37
